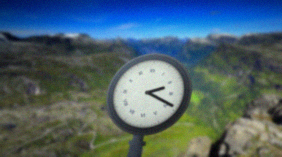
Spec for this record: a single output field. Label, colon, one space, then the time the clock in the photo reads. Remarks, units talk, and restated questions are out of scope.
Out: 2:19
